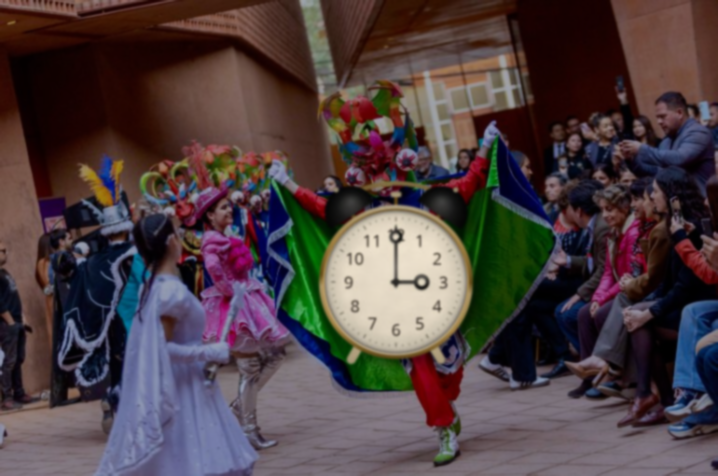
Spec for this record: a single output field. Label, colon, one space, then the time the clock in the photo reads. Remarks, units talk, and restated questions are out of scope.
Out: 3:00
